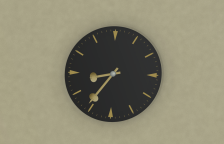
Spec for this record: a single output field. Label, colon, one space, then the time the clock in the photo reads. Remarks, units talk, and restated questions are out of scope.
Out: 8:36
